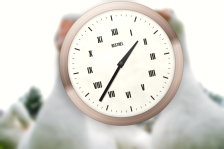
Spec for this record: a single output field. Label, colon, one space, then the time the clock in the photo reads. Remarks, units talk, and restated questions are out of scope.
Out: 1:37
